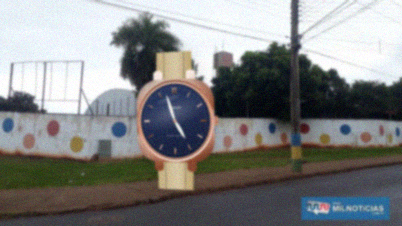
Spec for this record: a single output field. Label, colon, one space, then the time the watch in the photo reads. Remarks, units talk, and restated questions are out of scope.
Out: 4:57
